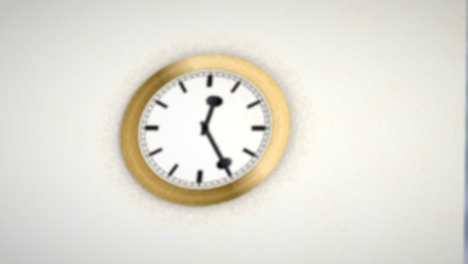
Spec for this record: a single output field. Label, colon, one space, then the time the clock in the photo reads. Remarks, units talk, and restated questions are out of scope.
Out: 12:25
